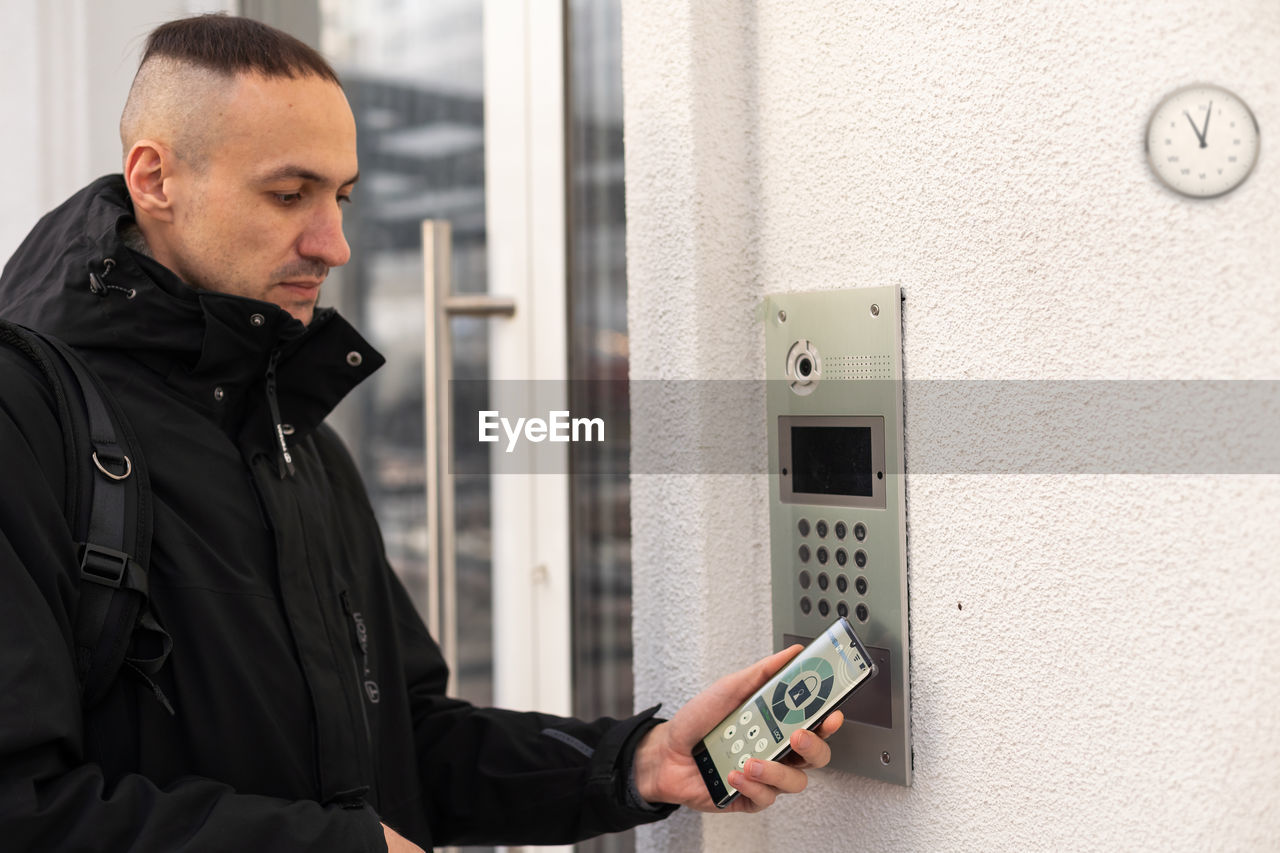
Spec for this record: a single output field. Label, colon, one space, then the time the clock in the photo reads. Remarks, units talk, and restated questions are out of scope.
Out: 11:02
